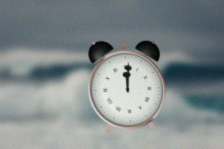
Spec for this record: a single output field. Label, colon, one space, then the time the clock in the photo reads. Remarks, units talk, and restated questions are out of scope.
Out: 12:01
